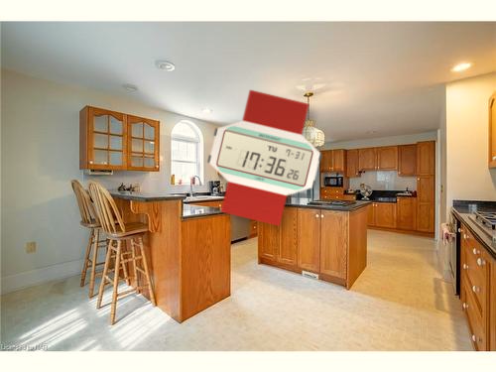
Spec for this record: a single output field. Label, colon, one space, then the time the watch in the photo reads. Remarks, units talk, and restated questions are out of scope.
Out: 17:36
